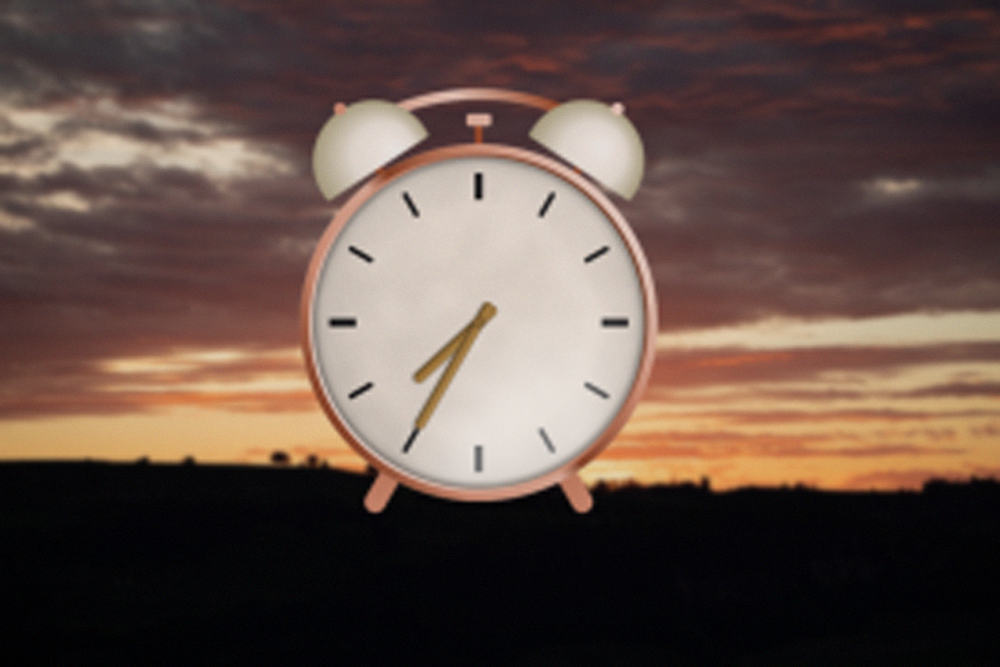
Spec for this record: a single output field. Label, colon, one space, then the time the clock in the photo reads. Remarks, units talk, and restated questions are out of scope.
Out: 7:35
